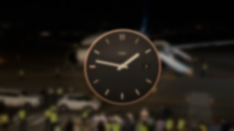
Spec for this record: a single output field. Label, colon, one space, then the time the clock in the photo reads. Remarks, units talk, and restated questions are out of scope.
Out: 1:47
